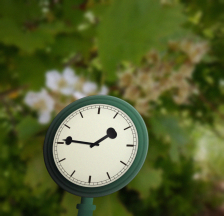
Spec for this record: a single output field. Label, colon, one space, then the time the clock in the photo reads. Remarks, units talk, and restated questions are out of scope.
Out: 1:46
